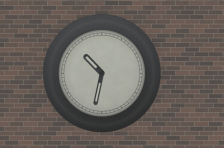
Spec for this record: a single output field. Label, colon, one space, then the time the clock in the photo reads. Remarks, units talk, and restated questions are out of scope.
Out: 10:32
